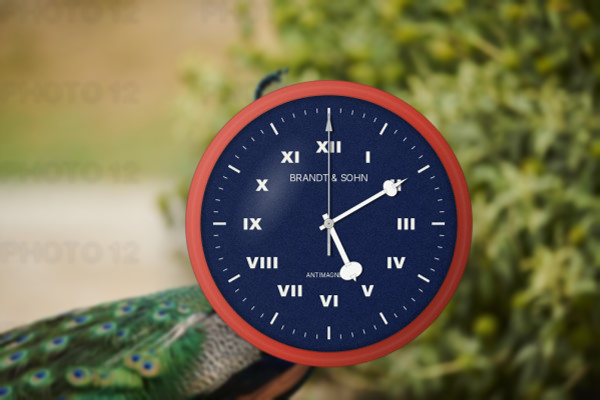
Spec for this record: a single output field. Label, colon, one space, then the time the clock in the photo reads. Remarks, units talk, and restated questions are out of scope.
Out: 5:10:00
